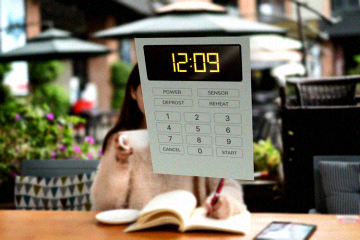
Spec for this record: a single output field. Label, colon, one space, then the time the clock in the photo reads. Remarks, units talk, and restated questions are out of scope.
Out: 12:09
